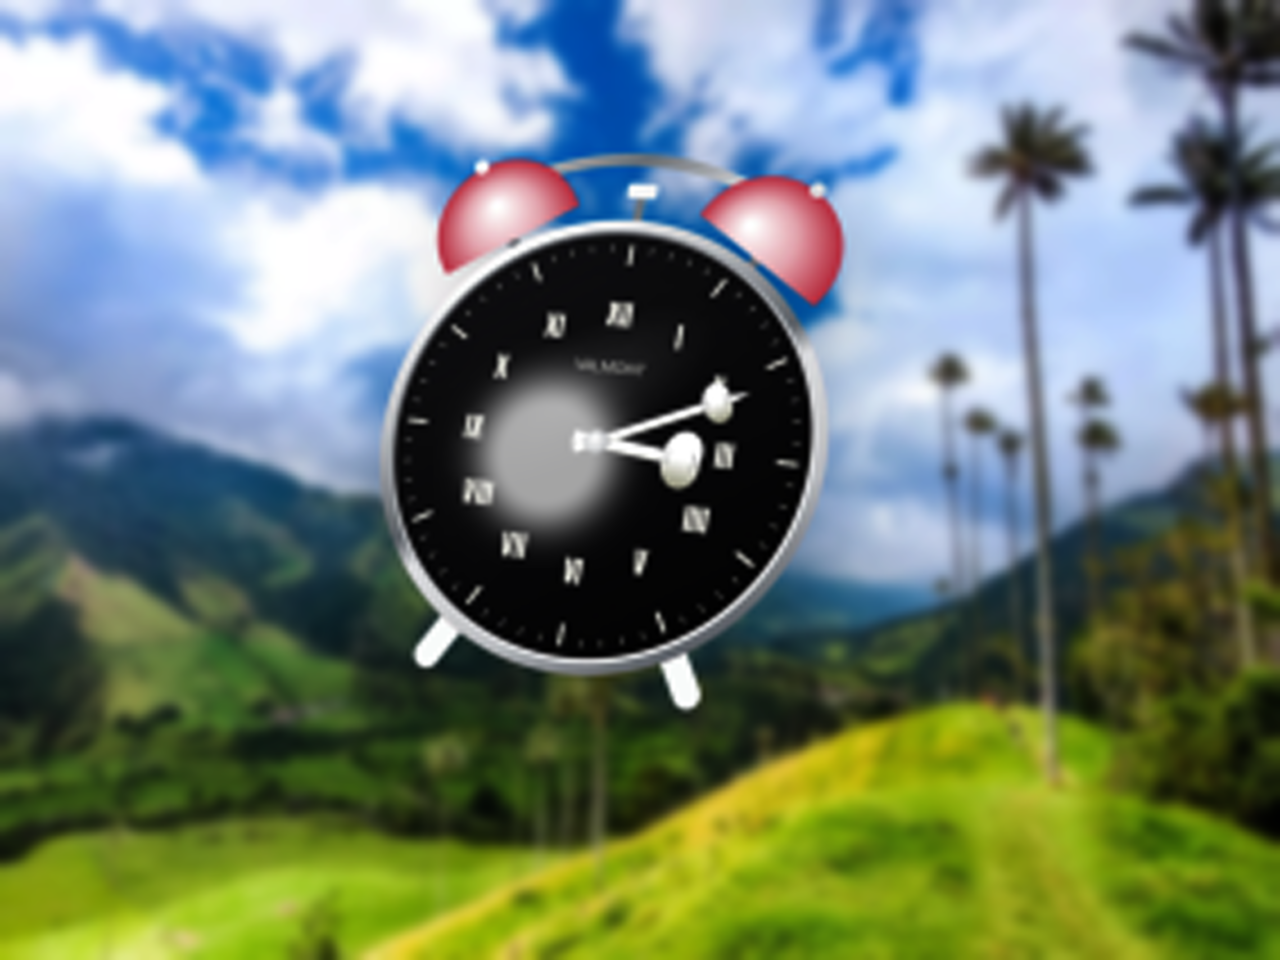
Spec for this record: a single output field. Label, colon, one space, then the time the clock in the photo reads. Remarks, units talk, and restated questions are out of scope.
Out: 3:11
